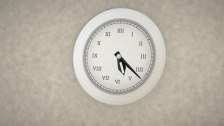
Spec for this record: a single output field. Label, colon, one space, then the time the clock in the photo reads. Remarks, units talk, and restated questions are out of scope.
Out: 5:22
